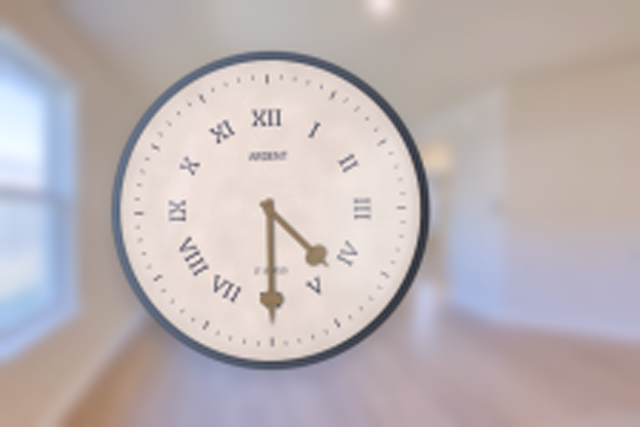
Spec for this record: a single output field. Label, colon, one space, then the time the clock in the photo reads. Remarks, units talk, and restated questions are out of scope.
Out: 4:30
